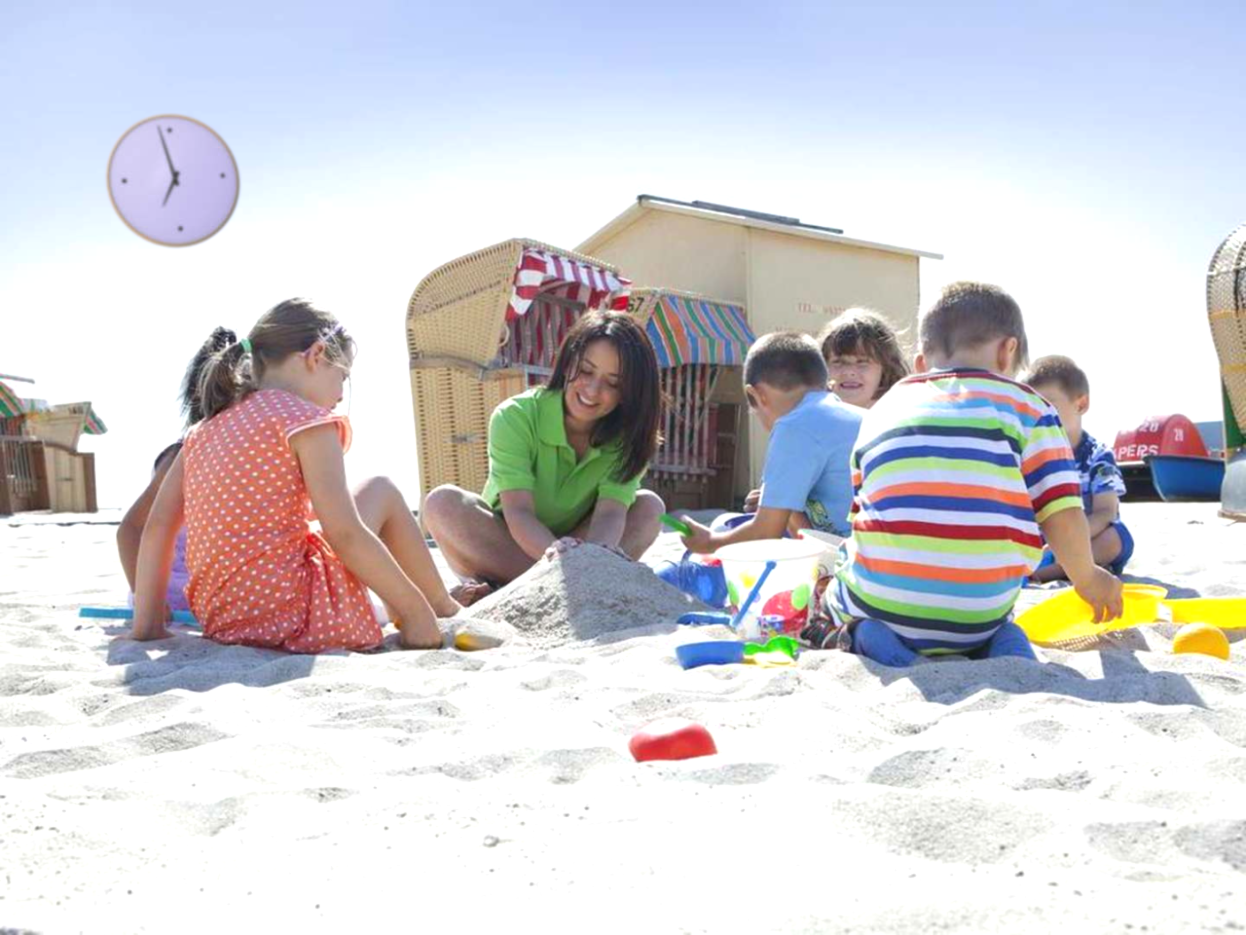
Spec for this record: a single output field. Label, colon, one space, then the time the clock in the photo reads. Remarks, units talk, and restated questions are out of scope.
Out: 6:58
